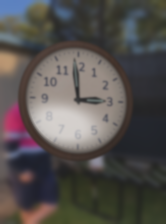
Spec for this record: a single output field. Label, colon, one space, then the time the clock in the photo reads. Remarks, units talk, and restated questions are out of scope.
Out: 2:59
